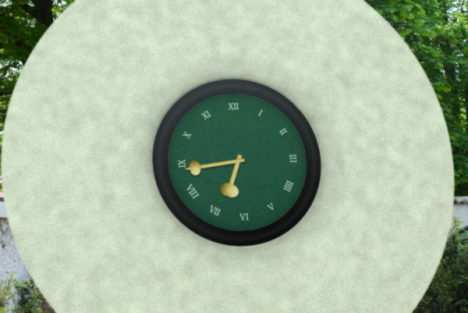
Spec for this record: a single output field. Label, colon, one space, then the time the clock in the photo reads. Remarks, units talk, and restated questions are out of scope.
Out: 6:44
